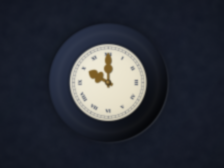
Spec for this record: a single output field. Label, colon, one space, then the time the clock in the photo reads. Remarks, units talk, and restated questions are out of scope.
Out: 10:00
